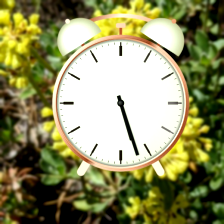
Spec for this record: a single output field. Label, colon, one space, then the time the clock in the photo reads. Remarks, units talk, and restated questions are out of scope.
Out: 5:27
